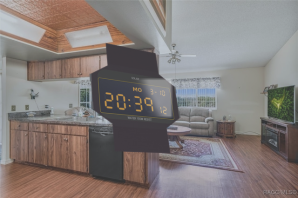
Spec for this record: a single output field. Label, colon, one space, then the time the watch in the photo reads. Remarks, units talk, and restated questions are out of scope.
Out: 20:39:12
